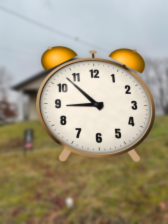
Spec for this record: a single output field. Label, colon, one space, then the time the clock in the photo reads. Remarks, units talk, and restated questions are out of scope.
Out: 8:53
